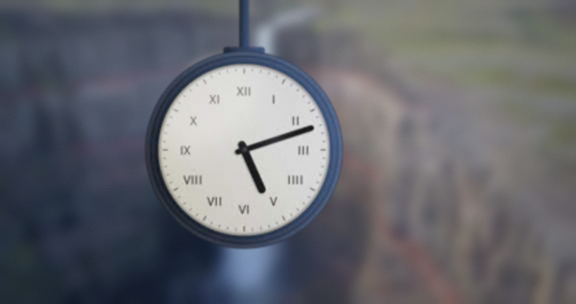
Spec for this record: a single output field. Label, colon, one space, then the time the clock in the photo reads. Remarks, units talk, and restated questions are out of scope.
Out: 5:12
